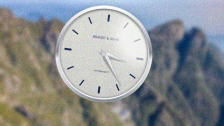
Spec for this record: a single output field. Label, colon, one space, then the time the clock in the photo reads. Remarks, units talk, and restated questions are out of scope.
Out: 3:24
